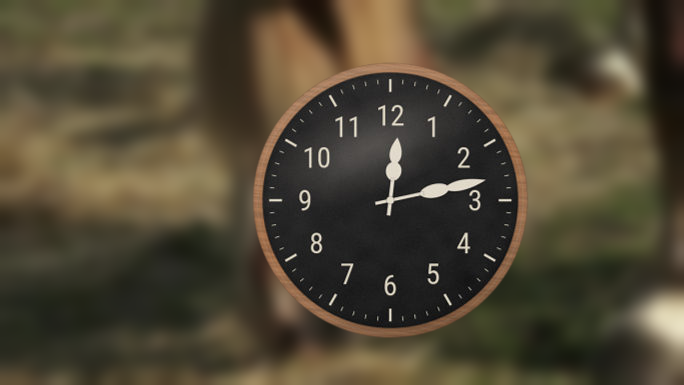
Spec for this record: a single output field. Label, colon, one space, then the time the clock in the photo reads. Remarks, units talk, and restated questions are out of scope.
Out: 12:13
